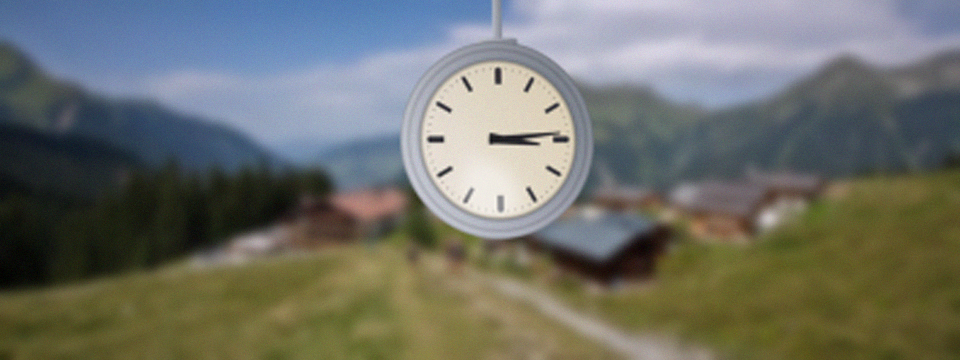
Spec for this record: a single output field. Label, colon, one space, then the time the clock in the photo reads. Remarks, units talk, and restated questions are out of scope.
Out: 3:14
